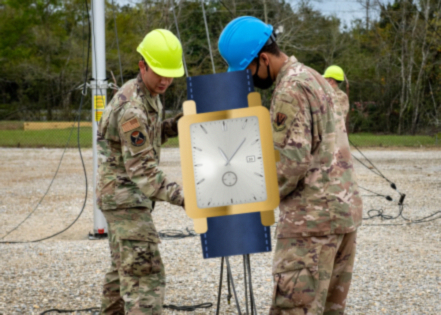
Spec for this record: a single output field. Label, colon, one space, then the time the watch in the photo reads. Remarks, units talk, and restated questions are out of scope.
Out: 11:07
